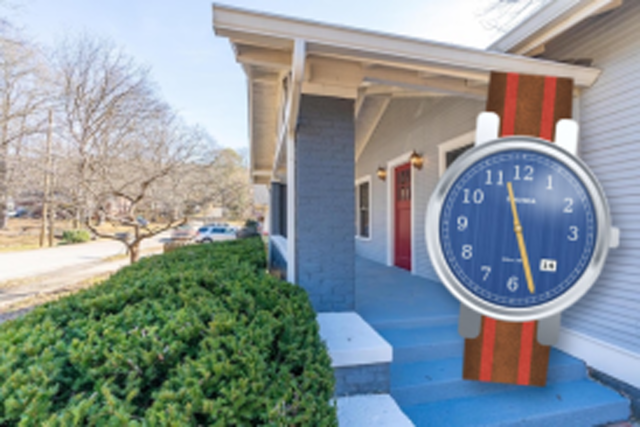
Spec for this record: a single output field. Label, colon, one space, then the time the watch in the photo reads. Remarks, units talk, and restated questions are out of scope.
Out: 11:27
